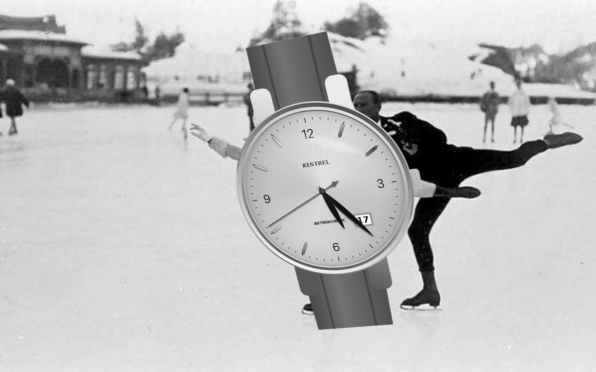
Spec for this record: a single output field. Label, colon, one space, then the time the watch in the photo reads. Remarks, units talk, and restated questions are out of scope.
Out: 5:23:41
